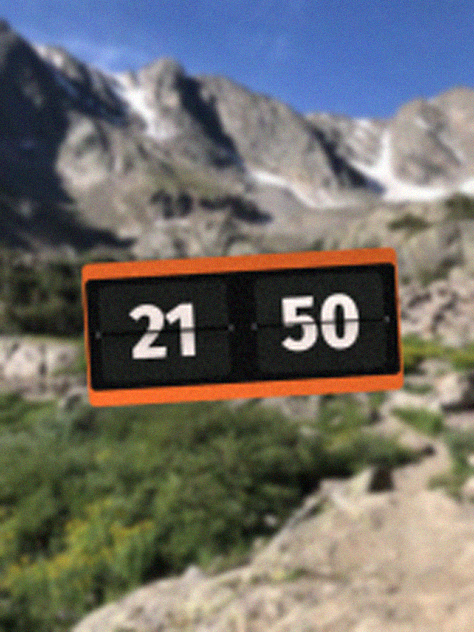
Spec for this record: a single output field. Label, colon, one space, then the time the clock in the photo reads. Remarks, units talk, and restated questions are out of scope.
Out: 21:50
